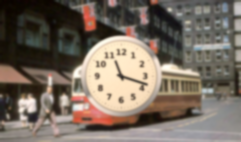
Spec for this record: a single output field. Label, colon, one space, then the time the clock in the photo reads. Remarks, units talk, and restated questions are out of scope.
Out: 11:18
